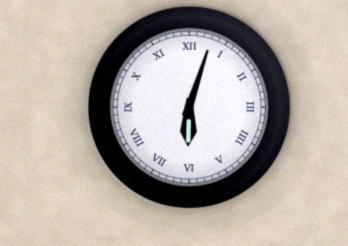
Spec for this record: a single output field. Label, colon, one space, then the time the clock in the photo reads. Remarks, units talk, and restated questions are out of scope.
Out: 6:03
